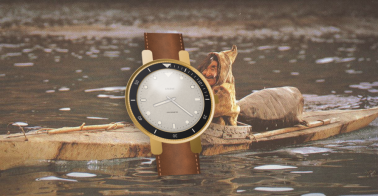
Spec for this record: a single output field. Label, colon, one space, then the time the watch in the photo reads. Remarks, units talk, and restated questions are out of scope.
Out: 8:22
